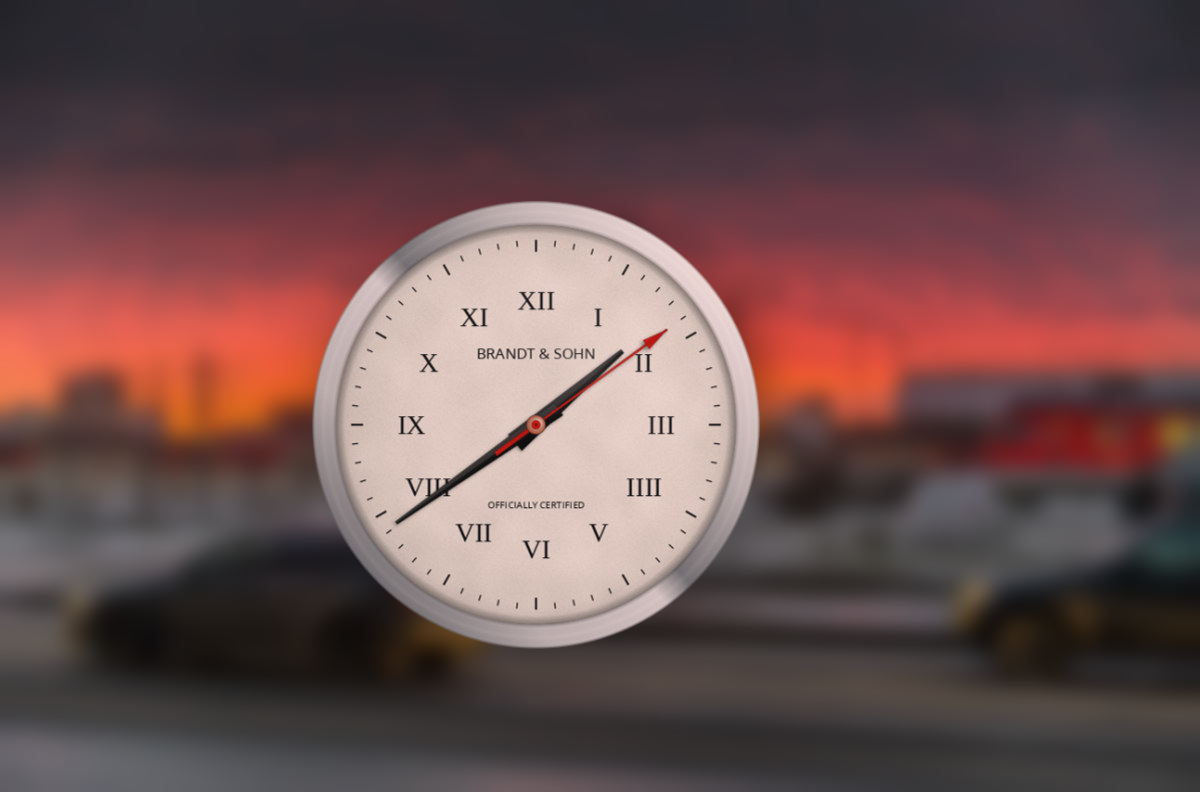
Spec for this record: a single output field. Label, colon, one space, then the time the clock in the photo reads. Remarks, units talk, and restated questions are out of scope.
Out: 1:39:09
